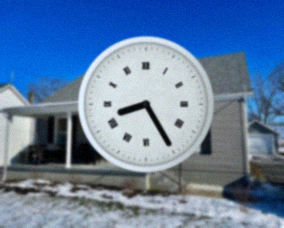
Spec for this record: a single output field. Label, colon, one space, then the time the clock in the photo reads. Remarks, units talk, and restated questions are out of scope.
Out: 8:25
